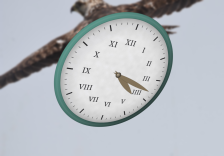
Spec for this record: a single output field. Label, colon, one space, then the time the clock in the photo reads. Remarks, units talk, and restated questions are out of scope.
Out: 4:18
